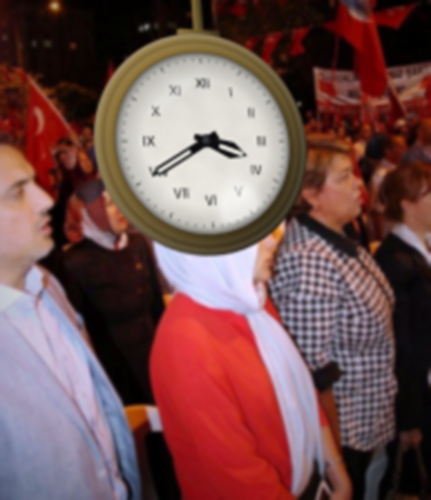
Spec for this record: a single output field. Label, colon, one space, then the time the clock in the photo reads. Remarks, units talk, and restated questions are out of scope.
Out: 3:40
